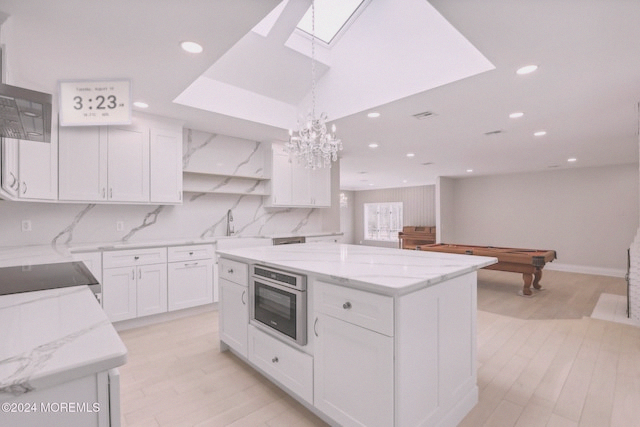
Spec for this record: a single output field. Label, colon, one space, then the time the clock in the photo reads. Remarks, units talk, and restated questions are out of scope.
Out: 3:23
